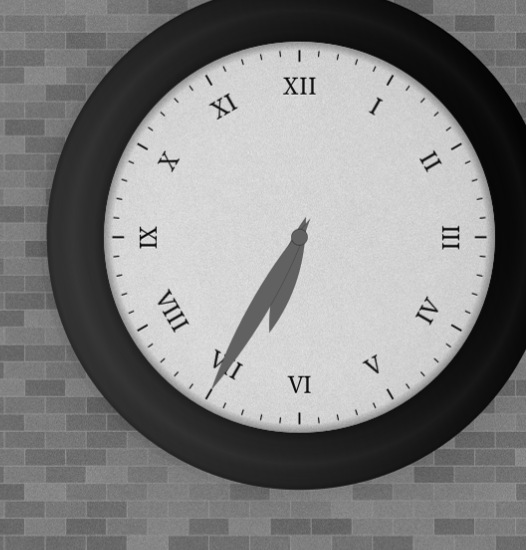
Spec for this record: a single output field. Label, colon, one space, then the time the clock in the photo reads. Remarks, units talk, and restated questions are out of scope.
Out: 6:35
